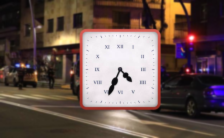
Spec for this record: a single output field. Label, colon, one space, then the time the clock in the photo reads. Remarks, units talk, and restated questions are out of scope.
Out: 4:34
